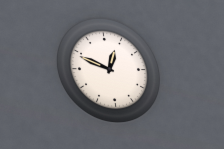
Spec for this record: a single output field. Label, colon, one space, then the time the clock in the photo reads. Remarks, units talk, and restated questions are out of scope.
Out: 12:49
